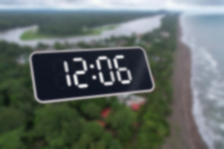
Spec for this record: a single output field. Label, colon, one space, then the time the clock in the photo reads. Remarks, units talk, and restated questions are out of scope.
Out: 12:06
